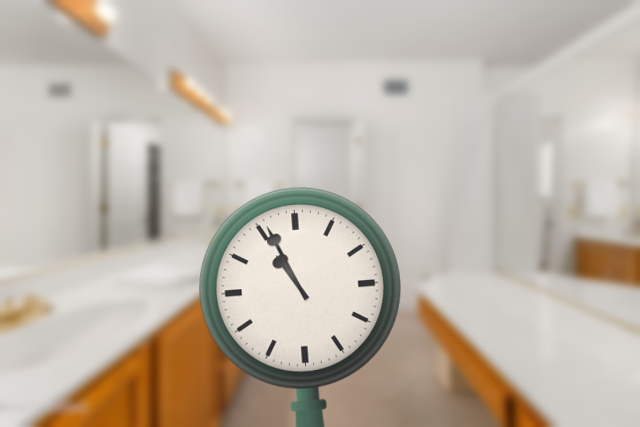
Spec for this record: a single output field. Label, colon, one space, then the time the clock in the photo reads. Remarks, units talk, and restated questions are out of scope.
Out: 10:56
